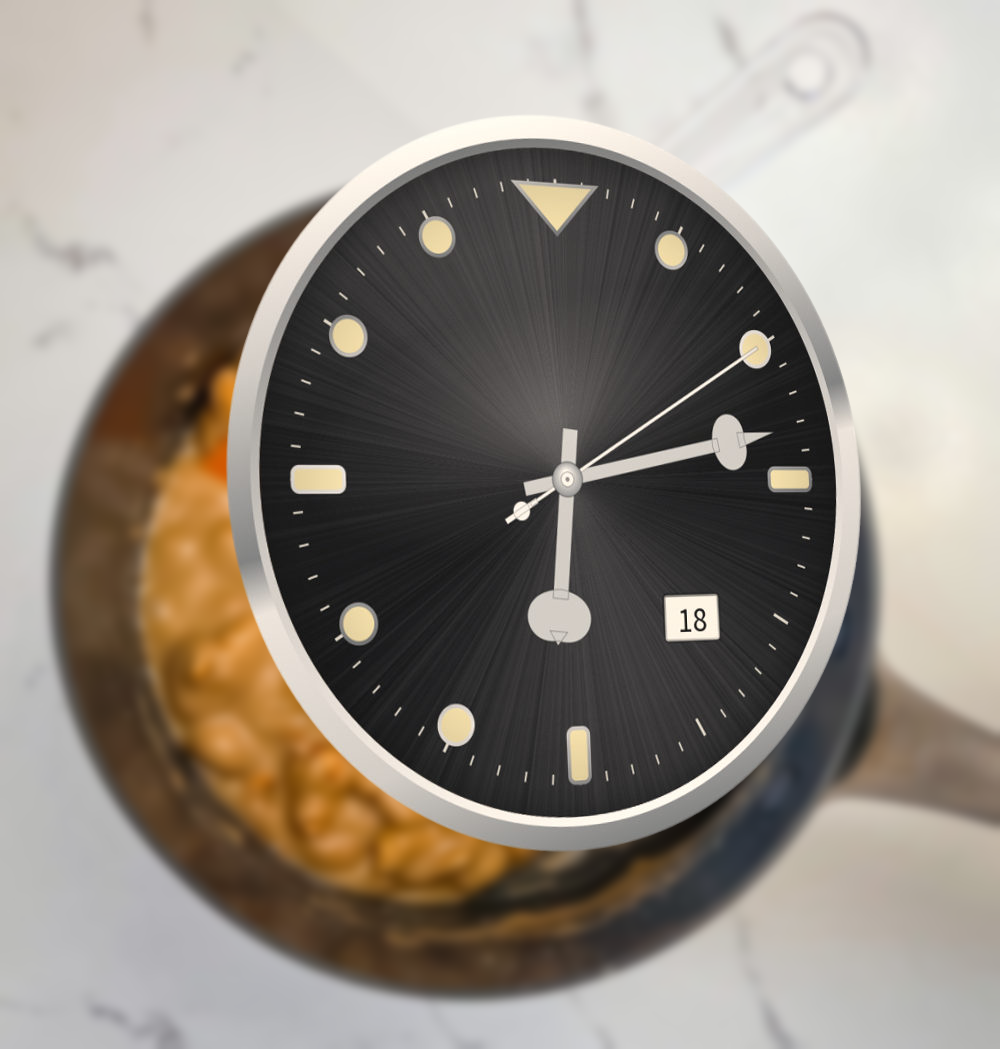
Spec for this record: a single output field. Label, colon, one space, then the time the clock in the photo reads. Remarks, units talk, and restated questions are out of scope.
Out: 6:13:10
